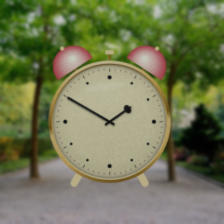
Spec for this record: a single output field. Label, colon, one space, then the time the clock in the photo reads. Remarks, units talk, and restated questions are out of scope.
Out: 1:50
